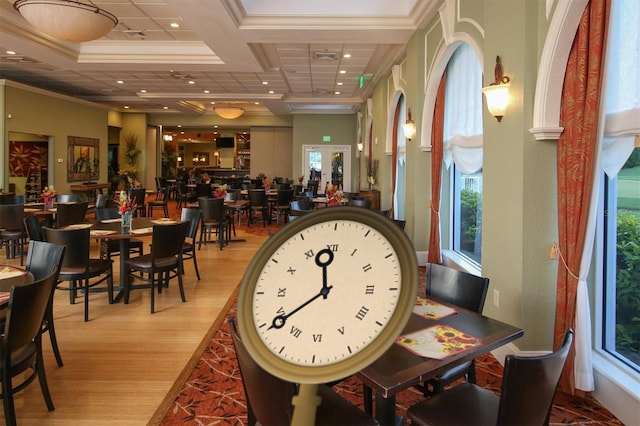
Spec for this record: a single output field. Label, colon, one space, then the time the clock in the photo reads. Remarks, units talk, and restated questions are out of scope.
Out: 11:39
